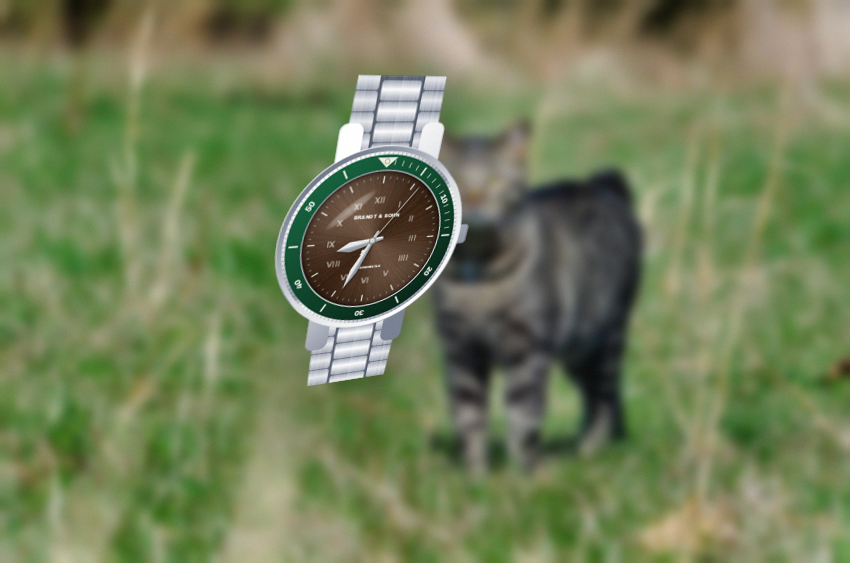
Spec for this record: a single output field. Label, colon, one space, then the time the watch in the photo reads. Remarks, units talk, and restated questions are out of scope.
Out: 8:34:06
